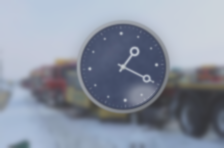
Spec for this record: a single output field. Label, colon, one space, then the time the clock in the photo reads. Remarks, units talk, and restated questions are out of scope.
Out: 1:20
